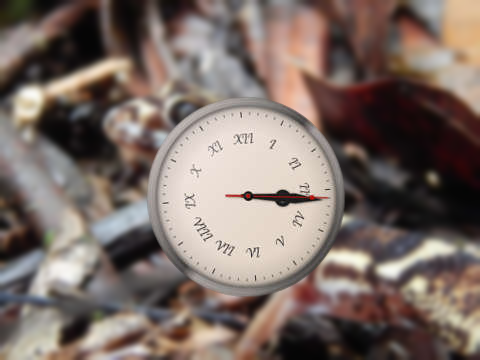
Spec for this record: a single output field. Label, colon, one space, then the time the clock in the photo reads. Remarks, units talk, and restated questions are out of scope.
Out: 3:16:16
